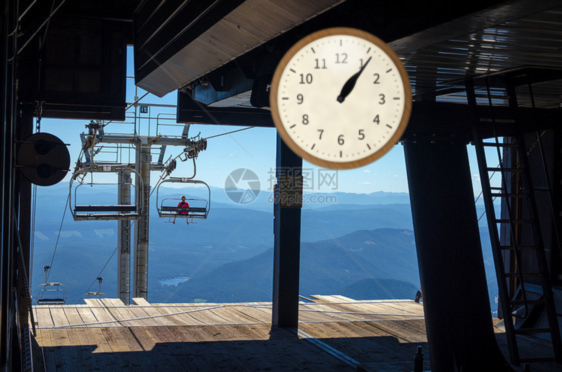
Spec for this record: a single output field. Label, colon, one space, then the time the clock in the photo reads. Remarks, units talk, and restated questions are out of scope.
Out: 1:06
